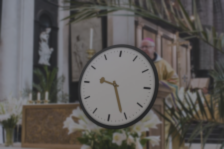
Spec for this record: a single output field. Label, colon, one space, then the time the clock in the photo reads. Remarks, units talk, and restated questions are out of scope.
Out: 9:26
